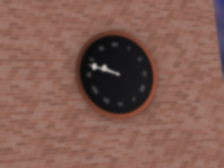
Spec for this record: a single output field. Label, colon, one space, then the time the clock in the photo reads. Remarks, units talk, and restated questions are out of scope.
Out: 9:48
